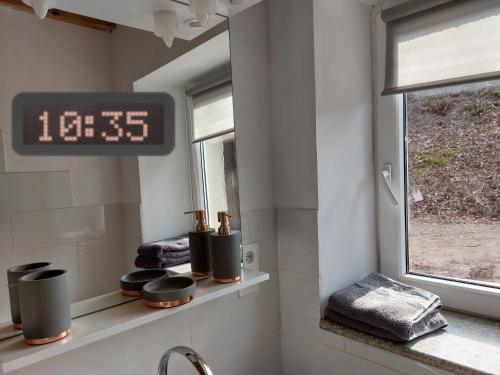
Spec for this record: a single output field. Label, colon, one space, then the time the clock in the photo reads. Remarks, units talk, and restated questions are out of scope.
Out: 10:35
